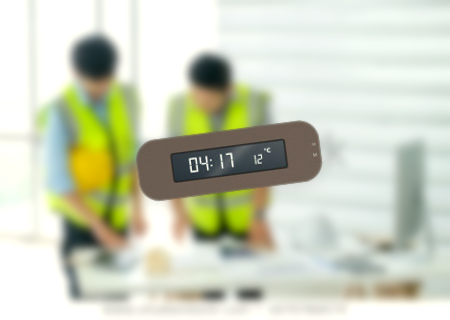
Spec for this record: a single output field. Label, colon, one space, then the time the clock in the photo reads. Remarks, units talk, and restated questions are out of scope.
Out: 4:17
